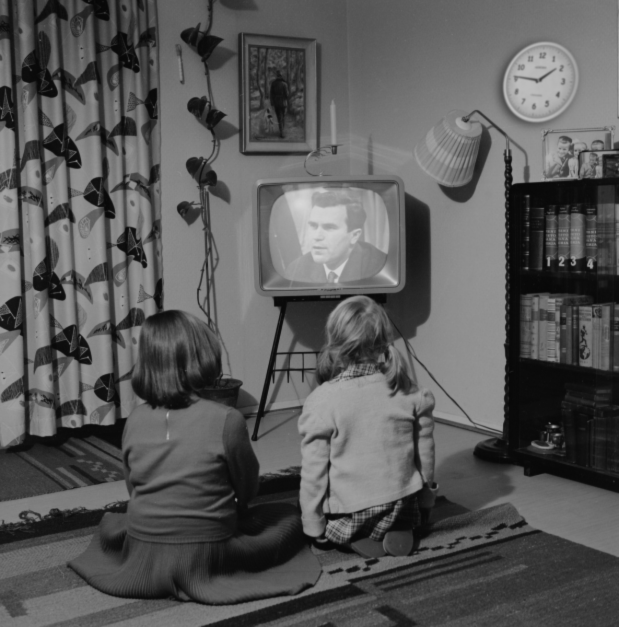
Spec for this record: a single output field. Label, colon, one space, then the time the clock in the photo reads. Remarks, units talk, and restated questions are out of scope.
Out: 1:46
